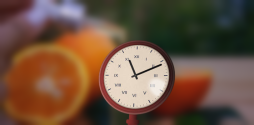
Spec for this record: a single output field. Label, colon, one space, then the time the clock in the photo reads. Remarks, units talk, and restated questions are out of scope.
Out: 11:11
